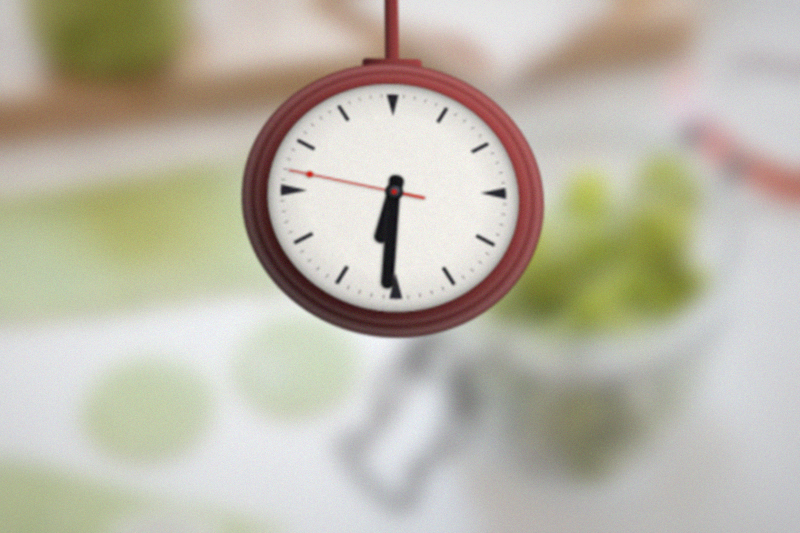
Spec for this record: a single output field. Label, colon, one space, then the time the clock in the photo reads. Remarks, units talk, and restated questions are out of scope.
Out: 6:30:47
